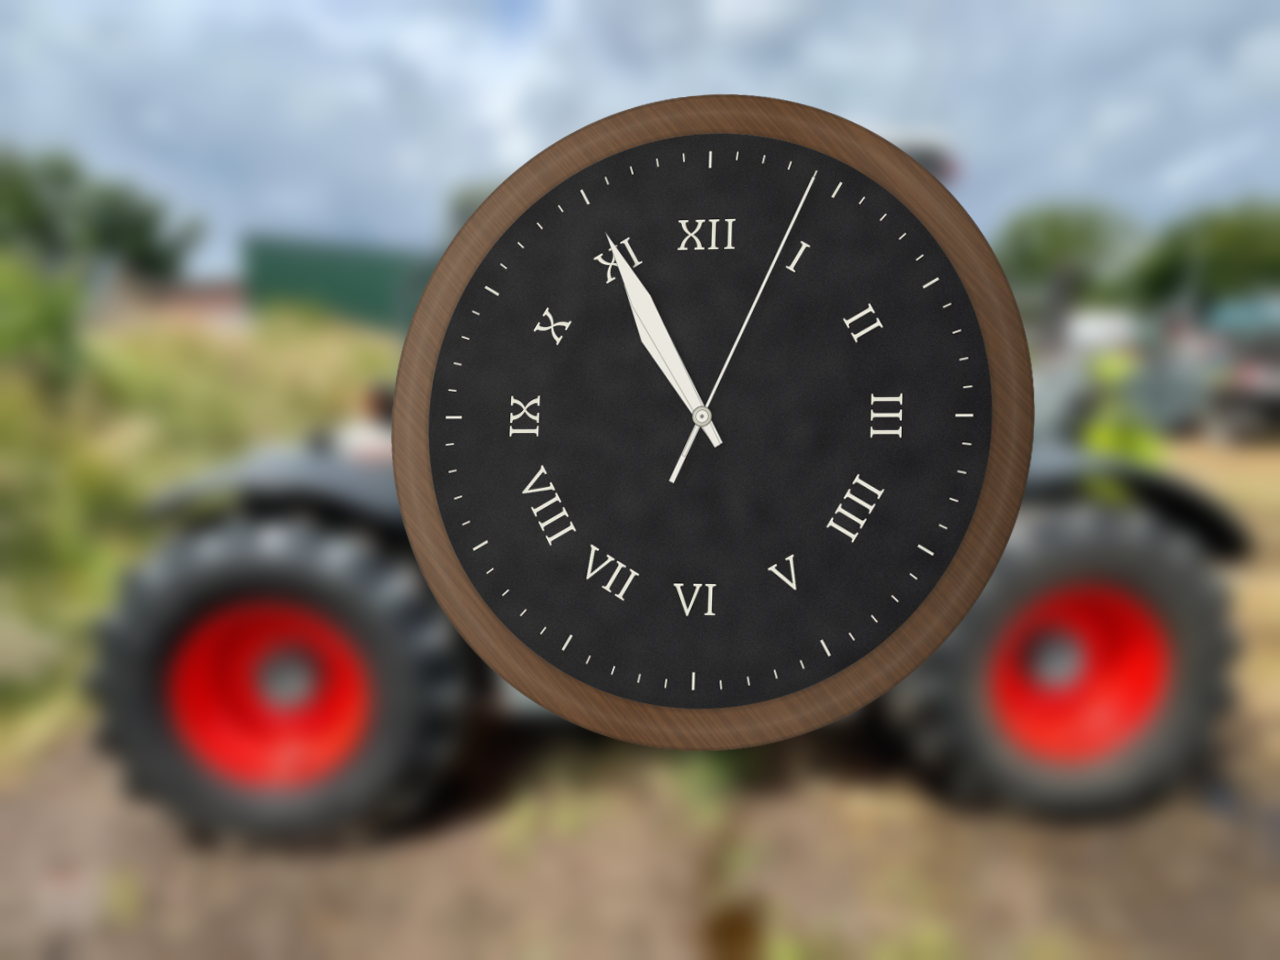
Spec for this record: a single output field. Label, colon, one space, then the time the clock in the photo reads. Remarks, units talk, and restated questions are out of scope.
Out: 10:55:04
